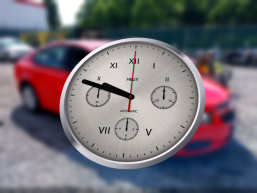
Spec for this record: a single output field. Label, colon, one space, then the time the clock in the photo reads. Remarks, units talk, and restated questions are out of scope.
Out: 9:48
